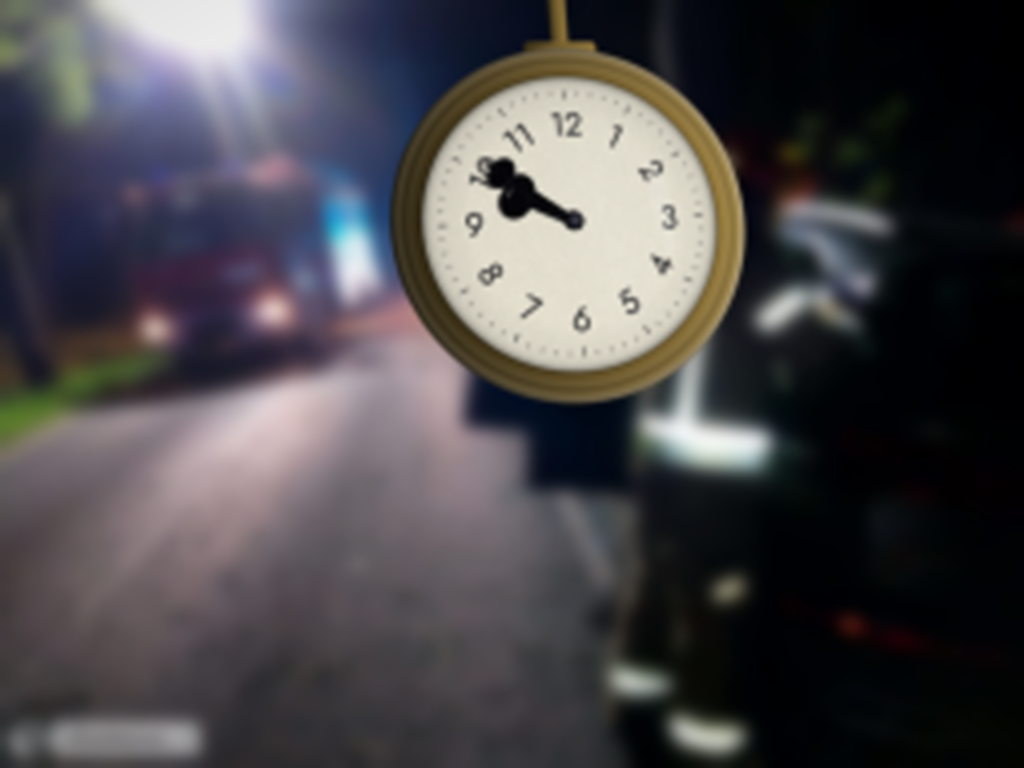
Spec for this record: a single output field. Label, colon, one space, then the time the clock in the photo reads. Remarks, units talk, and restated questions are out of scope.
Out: 9:51
